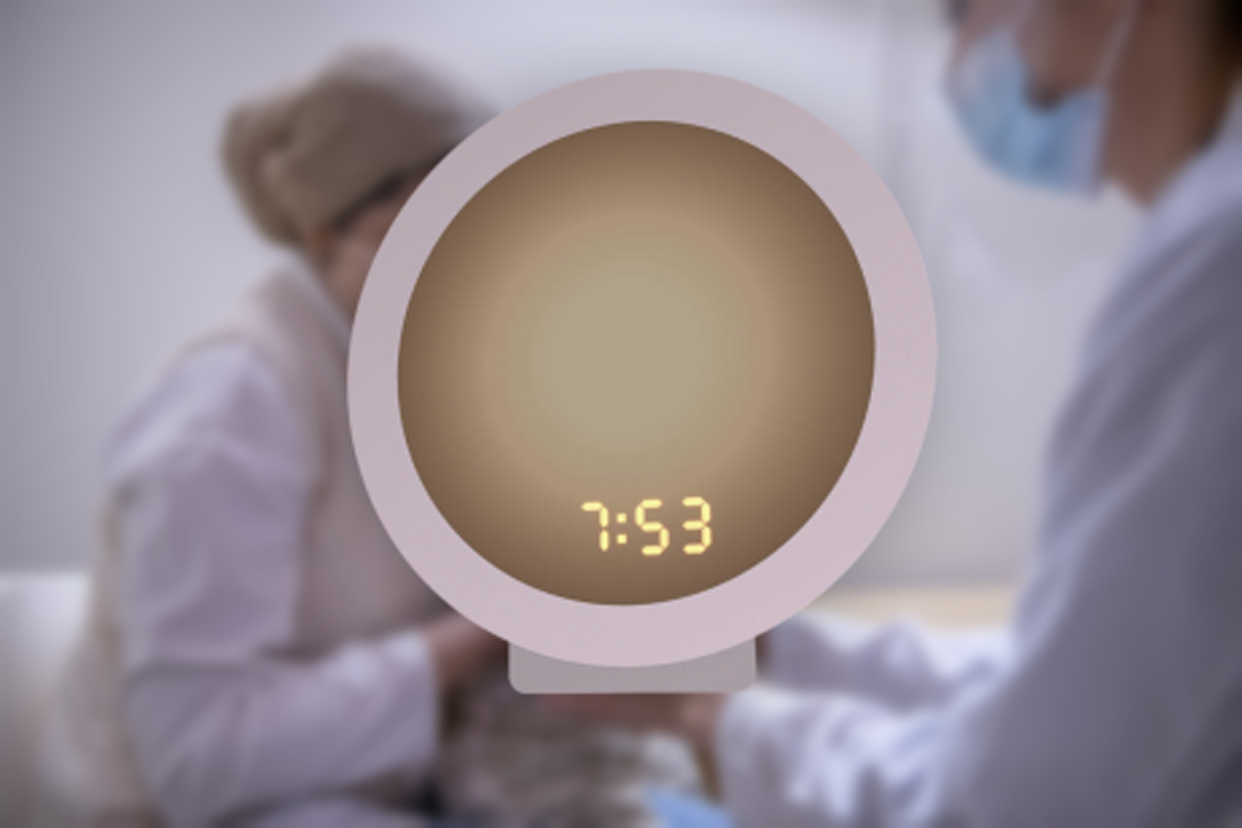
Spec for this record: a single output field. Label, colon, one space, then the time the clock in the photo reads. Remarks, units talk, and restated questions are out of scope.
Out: 7:53
